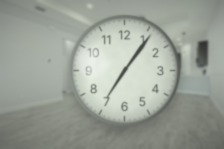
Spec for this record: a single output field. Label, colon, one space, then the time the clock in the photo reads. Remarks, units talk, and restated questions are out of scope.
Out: 7:06
